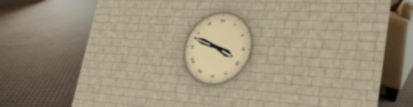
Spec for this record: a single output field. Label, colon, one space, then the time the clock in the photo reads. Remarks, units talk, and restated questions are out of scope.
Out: 3:48
